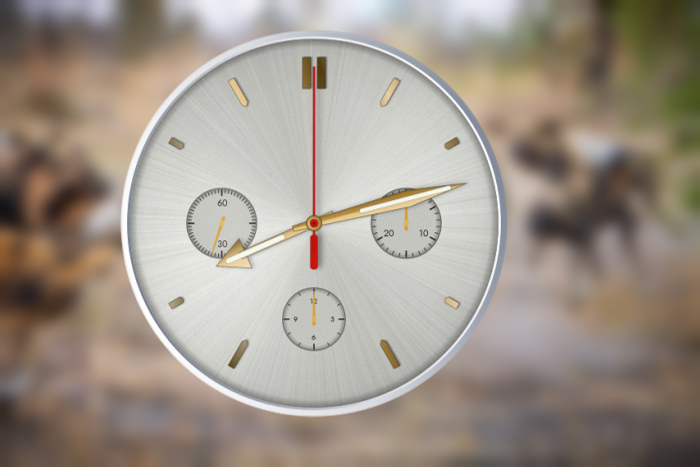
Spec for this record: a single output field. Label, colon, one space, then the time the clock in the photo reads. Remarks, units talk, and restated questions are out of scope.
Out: 8:12:33
